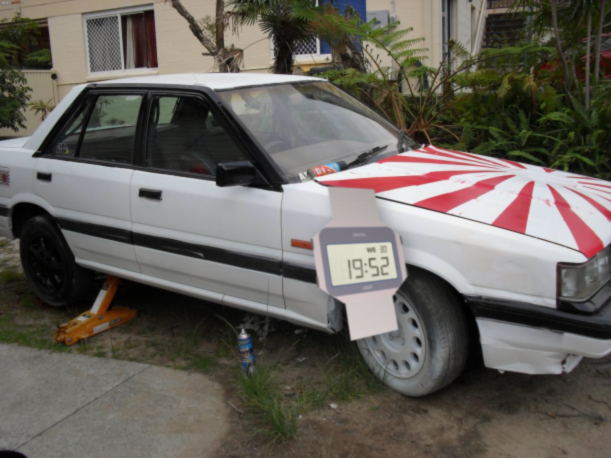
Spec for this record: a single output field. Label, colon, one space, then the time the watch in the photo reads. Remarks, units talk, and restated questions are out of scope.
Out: 19:52
